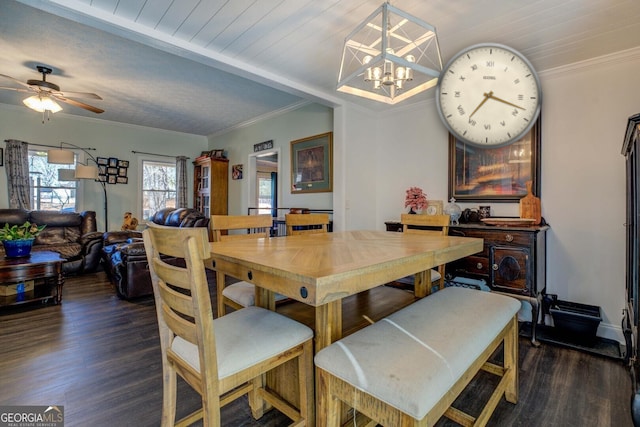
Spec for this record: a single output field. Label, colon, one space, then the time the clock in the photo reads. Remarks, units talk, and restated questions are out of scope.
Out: 7:18
